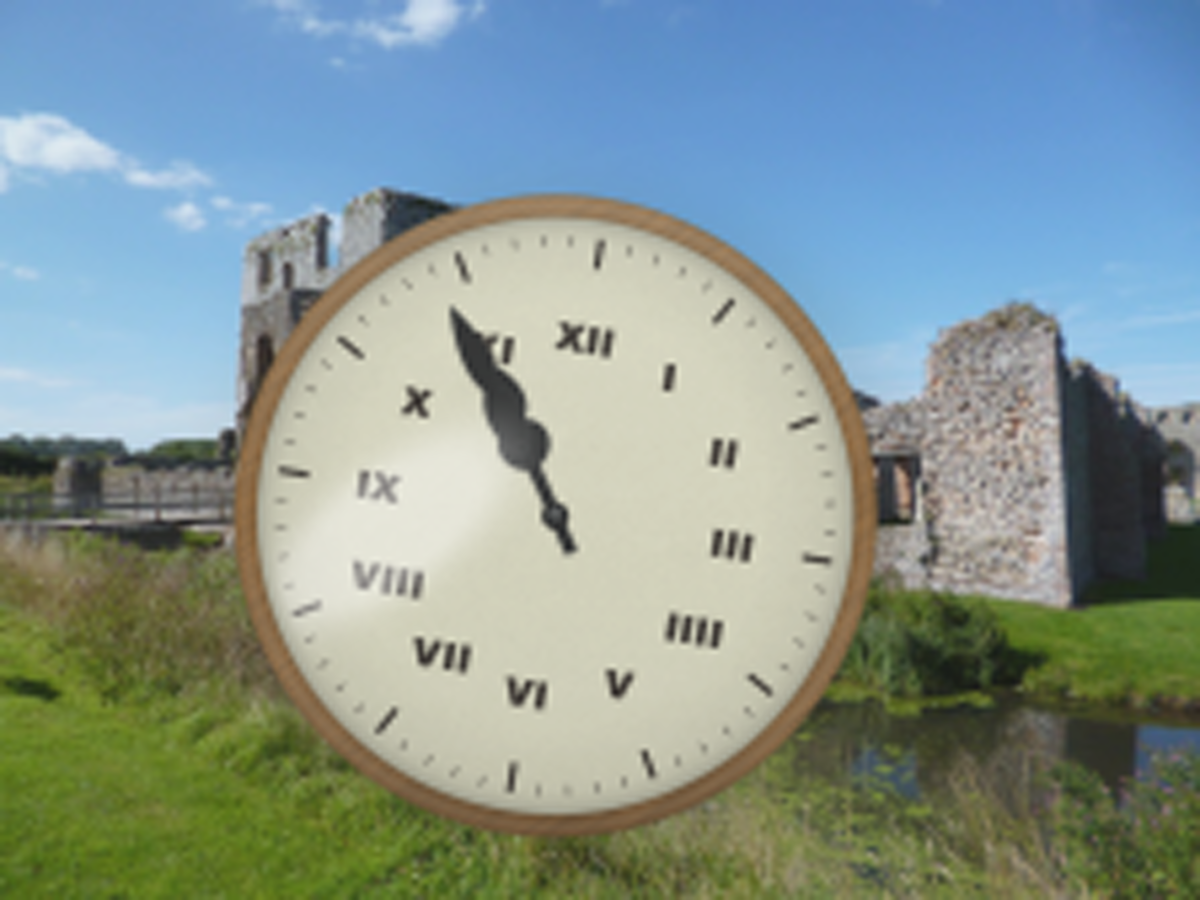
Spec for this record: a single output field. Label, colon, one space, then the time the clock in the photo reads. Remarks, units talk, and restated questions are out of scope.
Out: 10:54
